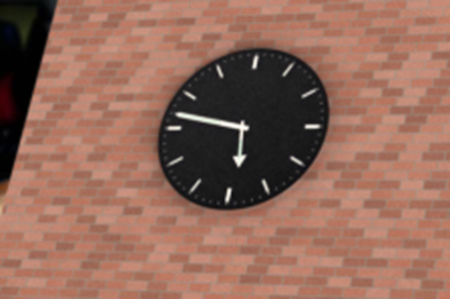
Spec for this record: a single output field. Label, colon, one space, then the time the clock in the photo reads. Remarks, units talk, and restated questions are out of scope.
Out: 5:47
